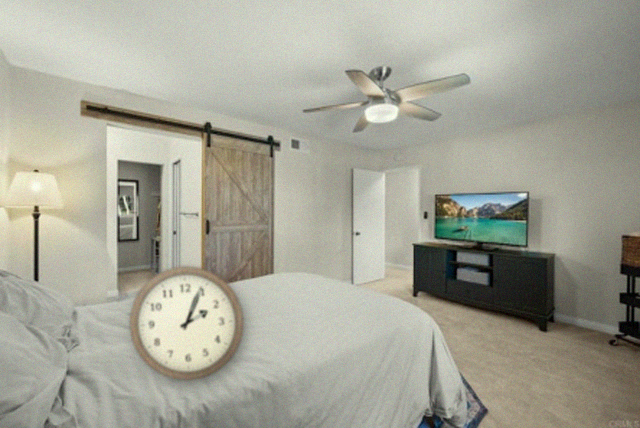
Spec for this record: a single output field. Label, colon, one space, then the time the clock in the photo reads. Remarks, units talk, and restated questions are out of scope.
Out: 2:04
